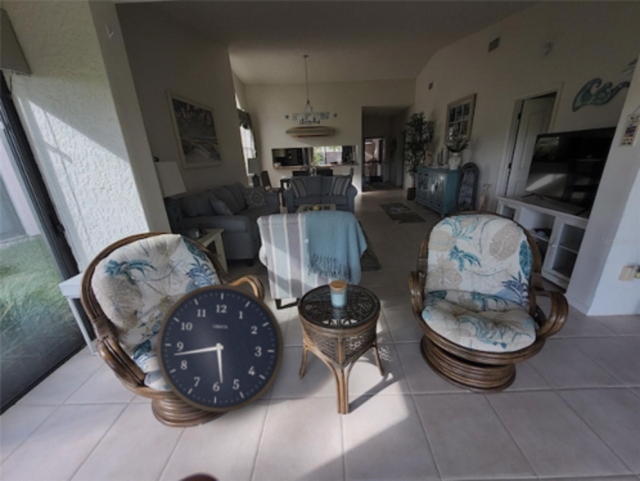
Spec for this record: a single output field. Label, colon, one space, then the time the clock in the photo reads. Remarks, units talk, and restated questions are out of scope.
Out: 5:43
